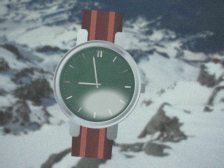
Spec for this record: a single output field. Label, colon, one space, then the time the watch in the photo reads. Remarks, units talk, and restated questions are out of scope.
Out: 8:58
